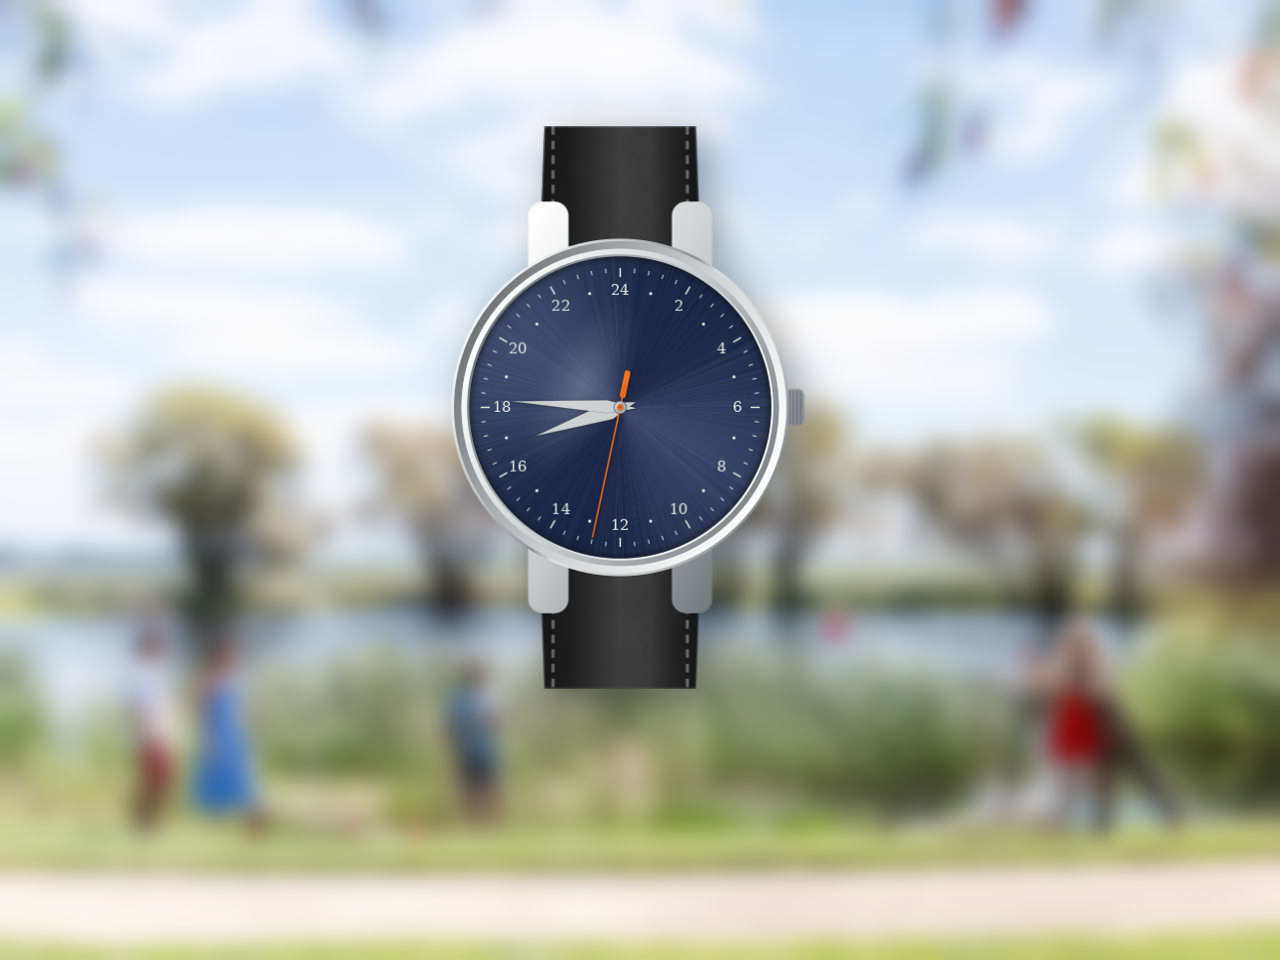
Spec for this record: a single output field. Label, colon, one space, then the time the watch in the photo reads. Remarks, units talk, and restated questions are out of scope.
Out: 16:45:32
